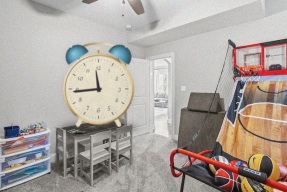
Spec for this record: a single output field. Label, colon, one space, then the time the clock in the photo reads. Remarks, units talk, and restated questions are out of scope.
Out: 11:44
